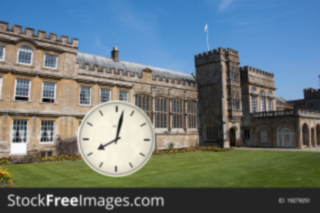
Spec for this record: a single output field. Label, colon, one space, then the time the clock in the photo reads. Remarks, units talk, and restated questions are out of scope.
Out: 8:02
